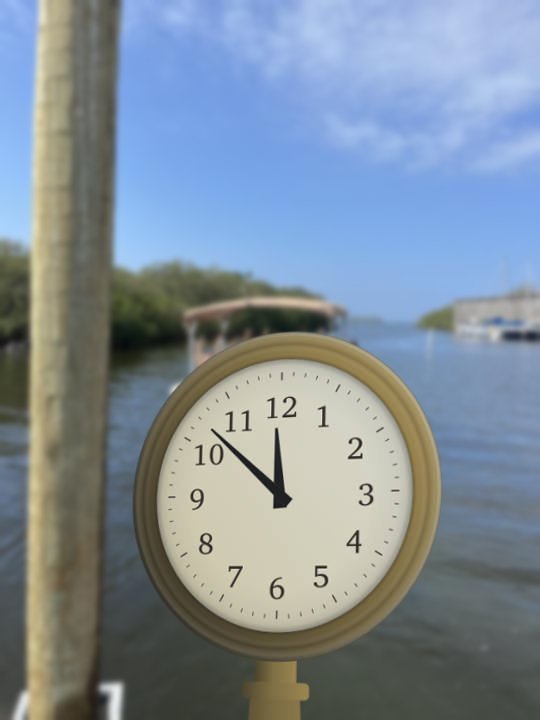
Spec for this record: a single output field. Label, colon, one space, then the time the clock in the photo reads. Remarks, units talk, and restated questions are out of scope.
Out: 11:52
